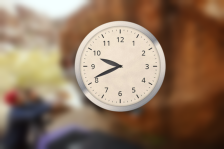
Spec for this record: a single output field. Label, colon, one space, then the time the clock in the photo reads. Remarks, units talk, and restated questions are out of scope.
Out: 9:41
